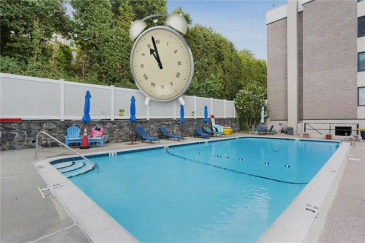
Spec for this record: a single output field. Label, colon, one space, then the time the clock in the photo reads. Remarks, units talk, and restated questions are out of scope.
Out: 10:58
